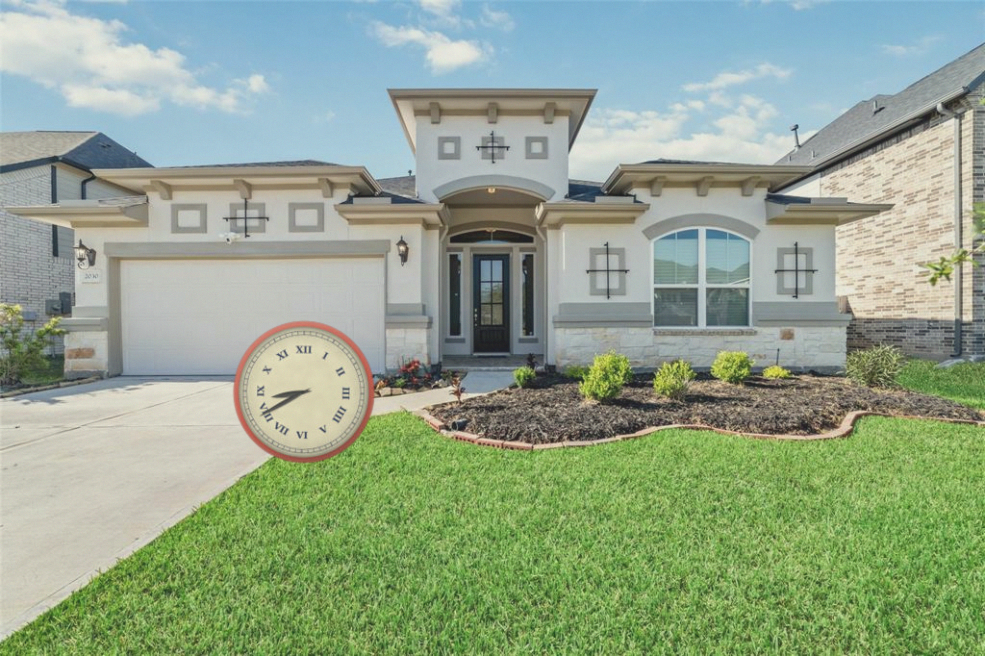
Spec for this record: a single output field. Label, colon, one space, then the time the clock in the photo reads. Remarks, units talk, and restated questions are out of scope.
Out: 8:40
